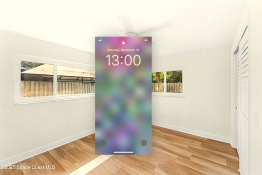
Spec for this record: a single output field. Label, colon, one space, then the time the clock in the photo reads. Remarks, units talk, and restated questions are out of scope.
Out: 13:00
